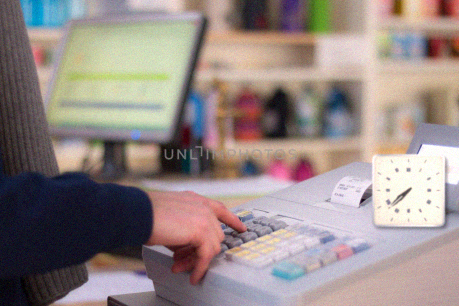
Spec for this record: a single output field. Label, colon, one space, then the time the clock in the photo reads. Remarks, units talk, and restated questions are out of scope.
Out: 7:38
